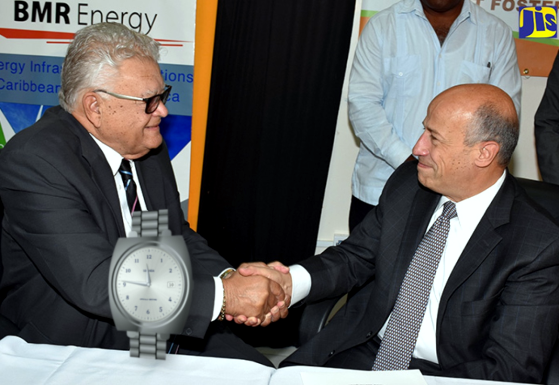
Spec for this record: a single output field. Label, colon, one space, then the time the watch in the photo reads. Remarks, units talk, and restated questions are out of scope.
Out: 11:46
